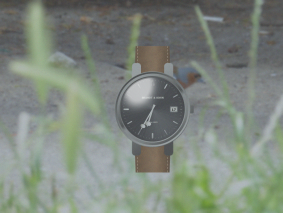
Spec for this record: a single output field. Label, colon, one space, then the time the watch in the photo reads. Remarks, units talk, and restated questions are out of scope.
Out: 6:35
